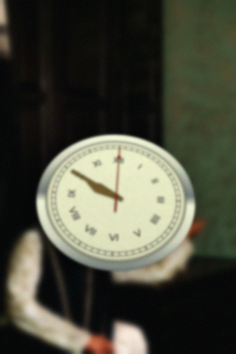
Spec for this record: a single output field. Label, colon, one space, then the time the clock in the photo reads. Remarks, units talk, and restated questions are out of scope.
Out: 9:50:00
